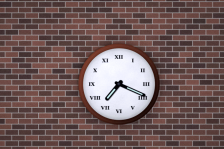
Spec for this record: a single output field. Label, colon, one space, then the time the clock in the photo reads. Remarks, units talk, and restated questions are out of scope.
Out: 7:19
